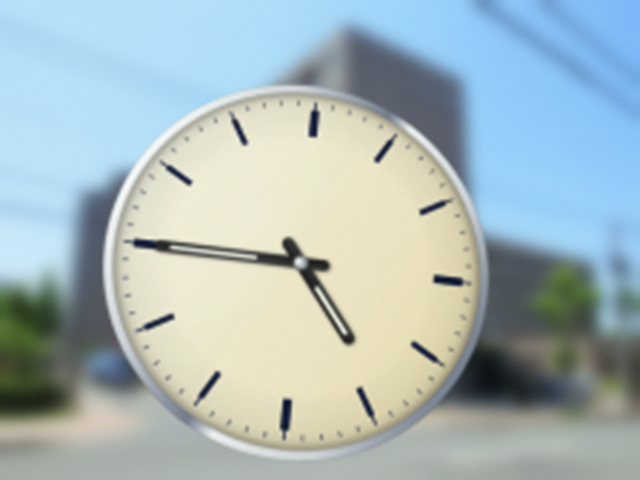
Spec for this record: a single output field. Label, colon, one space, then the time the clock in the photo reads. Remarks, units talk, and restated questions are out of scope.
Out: 4:45
